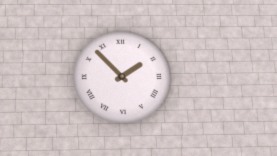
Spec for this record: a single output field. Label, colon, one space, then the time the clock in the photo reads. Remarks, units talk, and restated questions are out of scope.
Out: 1:53
